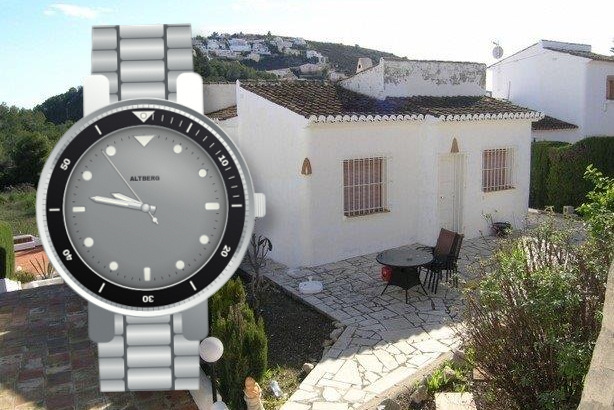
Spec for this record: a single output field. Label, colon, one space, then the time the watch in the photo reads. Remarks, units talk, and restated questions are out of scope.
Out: 9:46:54
